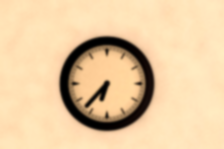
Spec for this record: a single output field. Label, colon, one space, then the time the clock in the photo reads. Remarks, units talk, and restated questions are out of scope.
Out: 6:37
